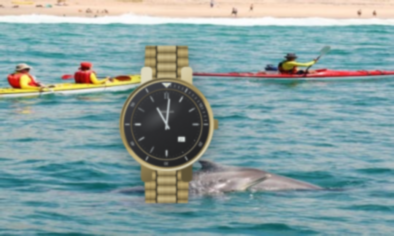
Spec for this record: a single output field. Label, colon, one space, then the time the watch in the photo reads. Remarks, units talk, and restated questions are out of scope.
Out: 11:01
